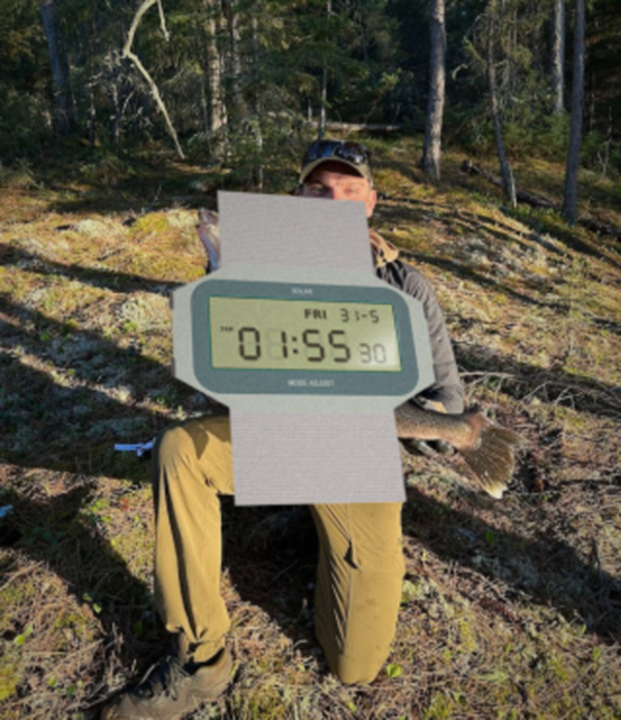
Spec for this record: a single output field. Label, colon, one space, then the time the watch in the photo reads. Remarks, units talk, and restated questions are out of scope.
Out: 1:55:30
